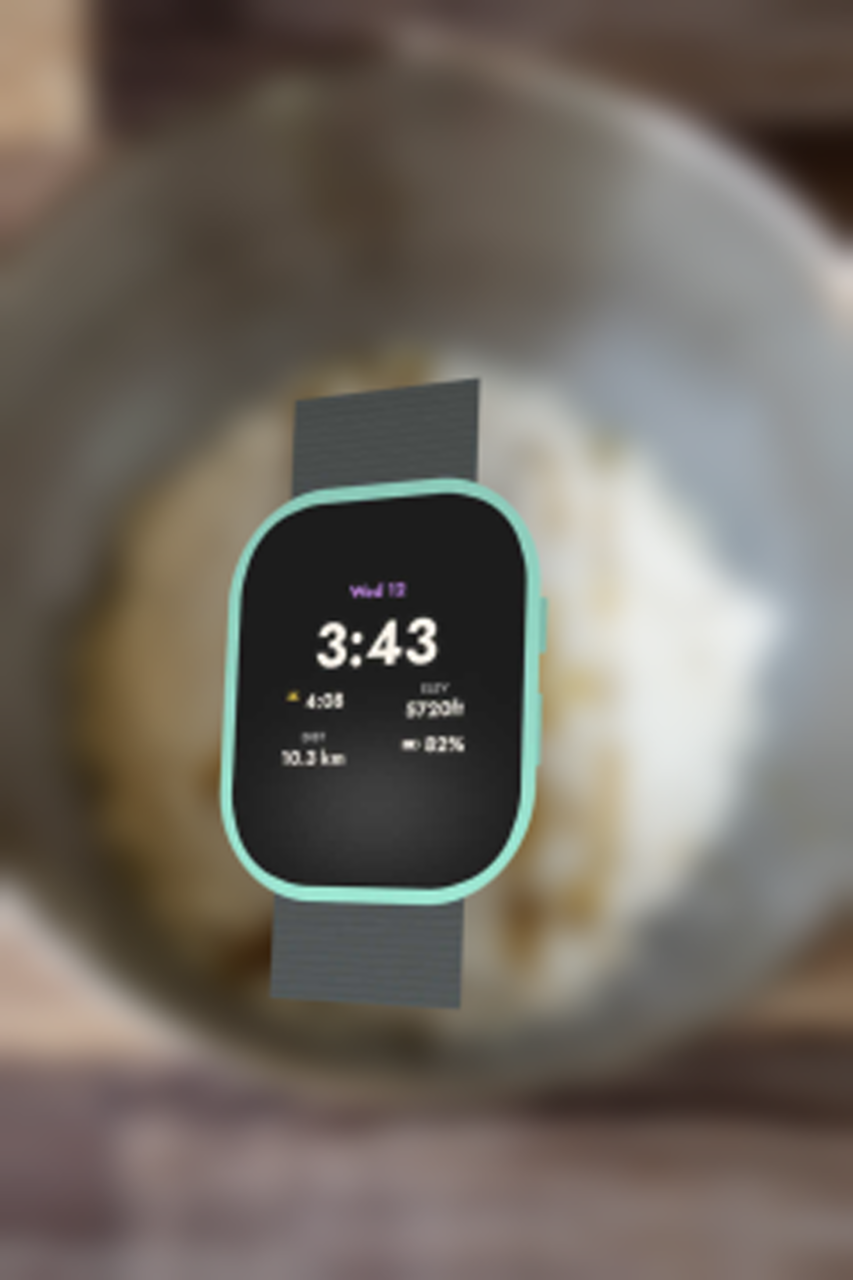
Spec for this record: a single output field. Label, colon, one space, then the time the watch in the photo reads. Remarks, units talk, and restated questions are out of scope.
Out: 3:43
